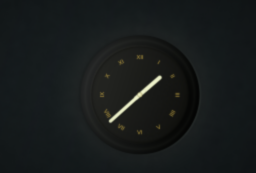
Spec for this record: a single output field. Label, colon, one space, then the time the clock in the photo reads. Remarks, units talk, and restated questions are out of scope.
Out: 1:38
